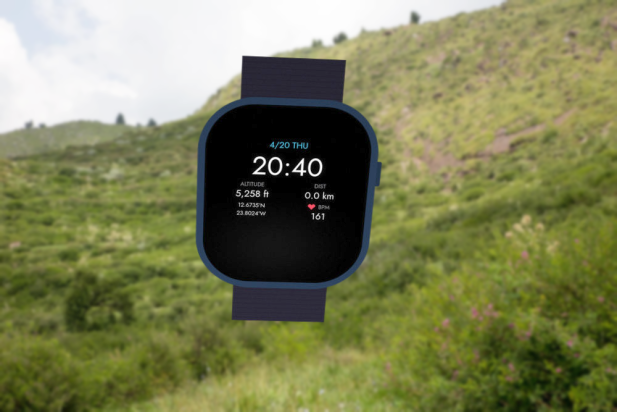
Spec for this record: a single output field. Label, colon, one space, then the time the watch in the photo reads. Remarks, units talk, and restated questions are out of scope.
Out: 20:40
